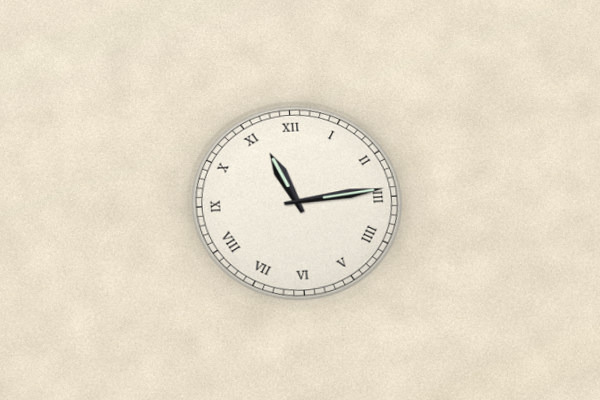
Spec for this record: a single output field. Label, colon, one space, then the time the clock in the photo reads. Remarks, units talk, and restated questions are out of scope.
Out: 11:14
